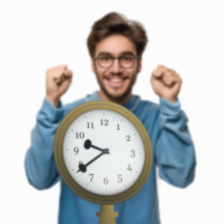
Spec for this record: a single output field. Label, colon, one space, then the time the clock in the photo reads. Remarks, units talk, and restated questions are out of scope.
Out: 9:39
